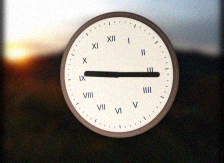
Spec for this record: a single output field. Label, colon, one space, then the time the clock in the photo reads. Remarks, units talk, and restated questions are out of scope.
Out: 9:16
